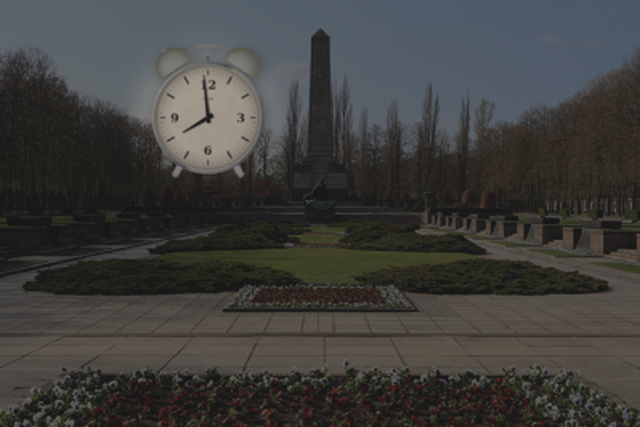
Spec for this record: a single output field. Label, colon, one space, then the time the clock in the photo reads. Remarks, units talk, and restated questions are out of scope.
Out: 7:59
